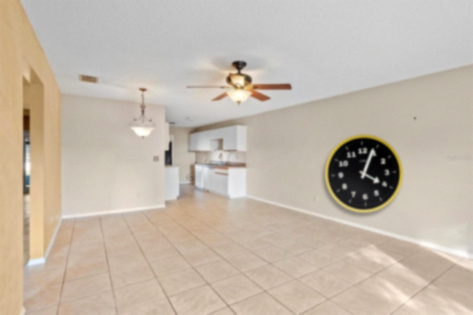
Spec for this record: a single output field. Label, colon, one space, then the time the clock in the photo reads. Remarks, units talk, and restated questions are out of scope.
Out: 4:04
